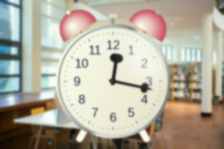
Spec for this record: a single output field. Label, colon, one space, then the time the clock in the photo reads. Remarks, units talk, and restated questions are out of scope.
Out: 12:17
